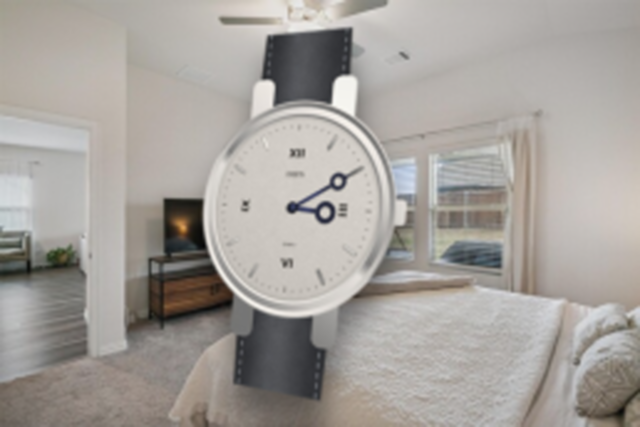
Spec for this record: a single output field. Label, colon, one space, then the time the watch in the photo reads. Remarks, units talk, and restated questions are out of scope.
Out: 3:10
